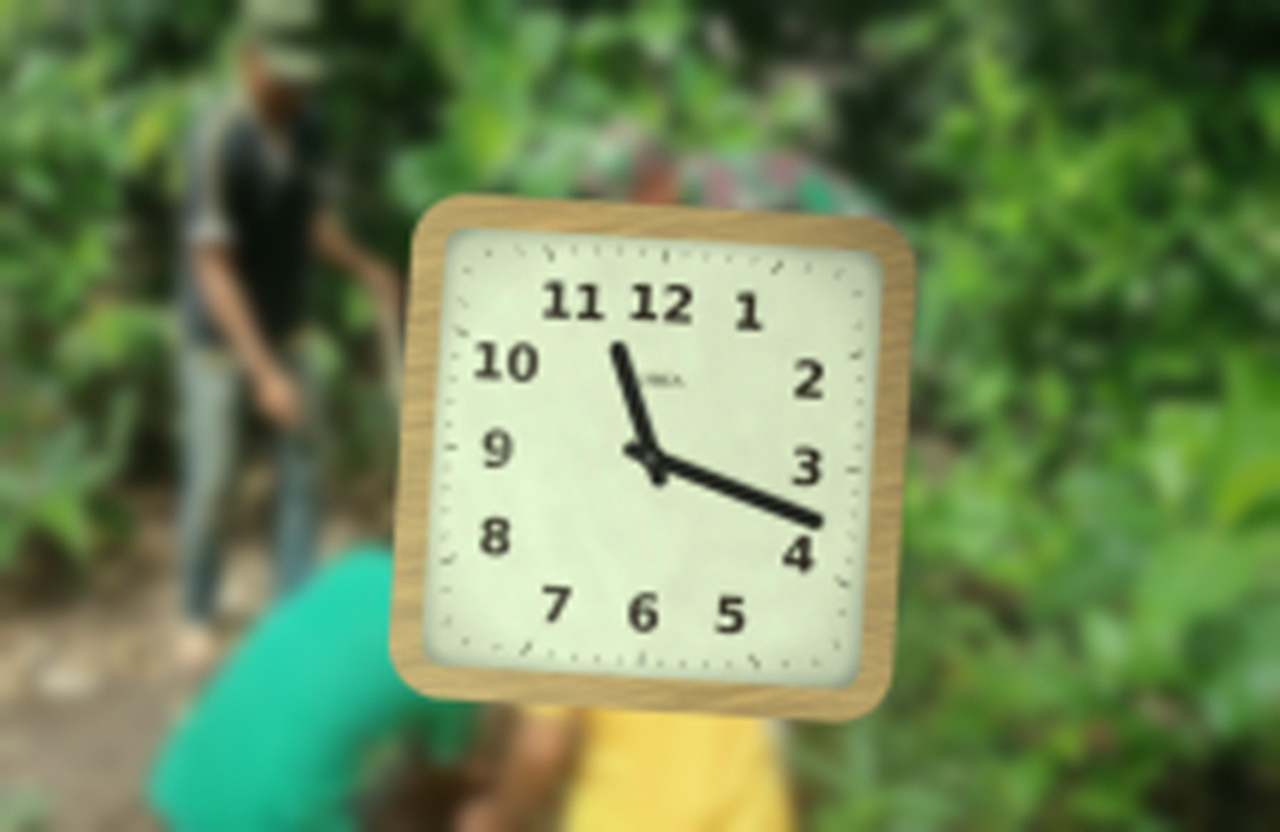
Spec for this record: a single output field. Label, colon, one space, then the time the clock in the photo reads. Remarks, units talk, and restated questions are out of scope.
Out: 11:18
